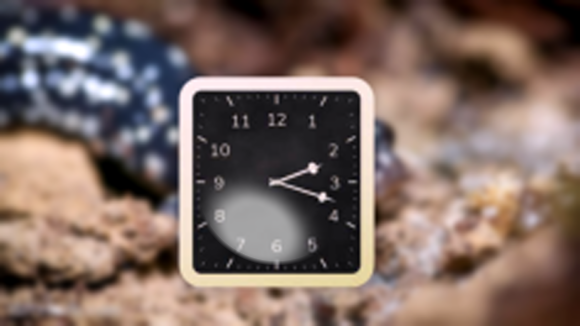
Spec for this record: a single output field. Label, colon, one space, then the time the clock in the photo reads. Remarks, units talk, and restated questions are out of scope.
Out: 2:18
